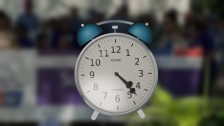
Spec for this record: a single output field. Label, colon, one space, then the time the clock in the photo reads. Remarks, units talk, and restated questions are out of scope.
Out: 4:23
